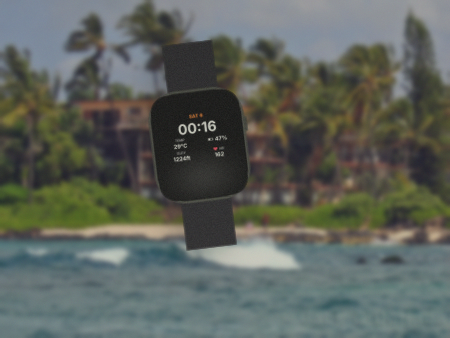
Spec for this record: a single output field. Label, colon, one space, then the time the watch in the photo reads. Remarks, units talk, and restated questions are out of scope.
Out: 0:16
